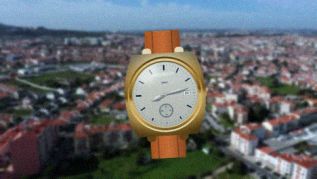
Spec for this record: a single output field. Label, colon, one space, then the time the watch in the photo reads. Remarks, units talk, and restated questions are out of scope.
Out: 8:13
